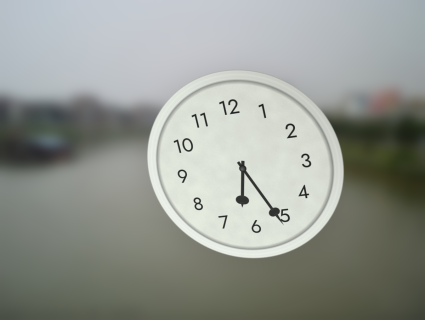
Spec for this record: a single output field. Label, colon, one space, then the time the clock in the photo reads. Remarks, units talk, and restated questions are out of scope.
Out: 6:26
